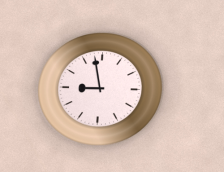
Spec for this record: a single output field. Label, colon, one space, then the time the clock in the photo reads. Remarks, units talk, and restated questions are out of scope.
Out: 8:58
